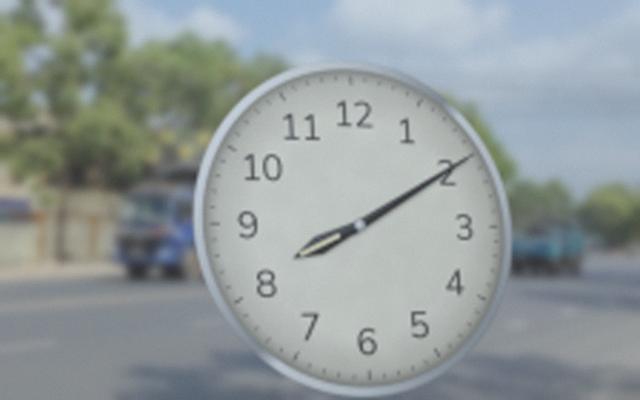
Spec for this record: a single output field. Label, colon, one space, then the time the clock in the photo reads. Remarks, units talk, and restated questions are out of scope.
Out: 8:10
